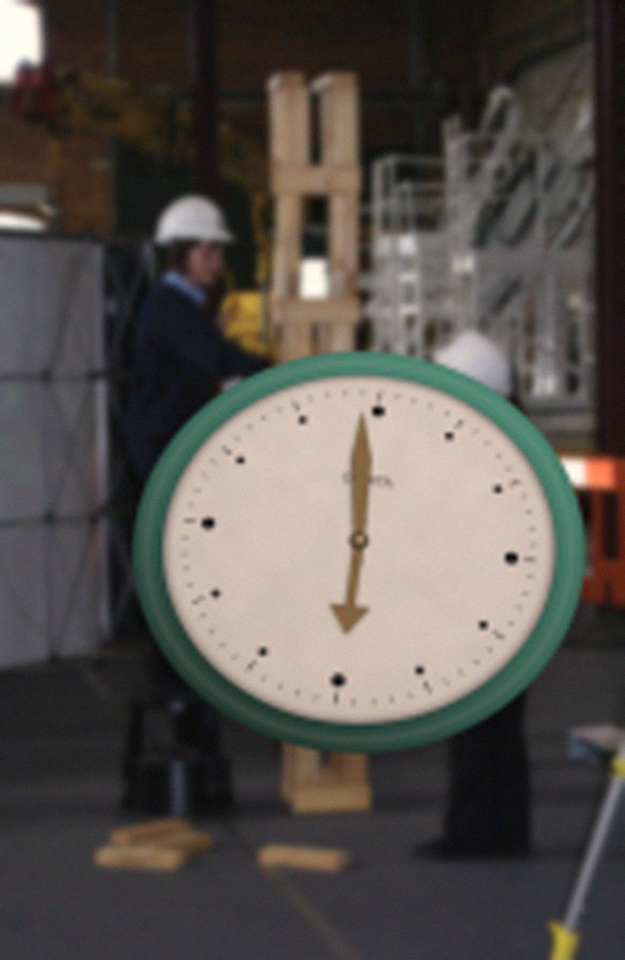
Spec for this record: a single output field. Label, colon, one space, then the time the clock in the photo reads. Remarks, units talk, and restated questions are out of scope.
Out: 5:59
